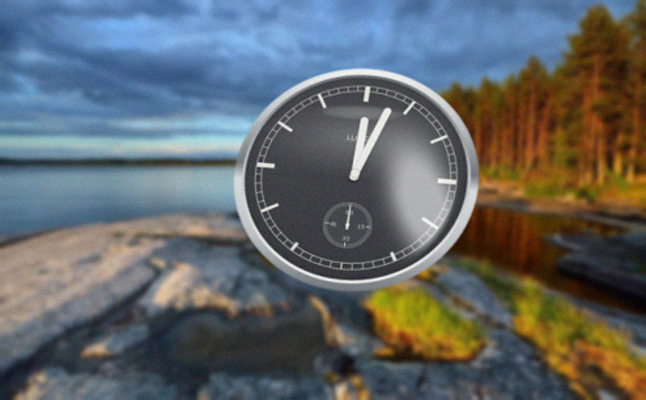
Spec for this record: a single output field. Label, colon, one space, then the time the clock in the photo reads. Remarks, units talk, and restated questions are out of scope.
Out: 12:03
